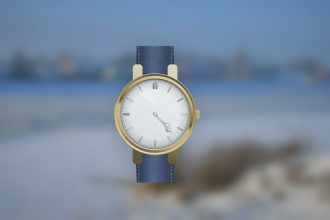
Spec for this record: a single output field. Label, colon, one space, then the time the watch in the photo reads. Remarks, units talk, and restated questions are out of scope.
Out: 4:23
